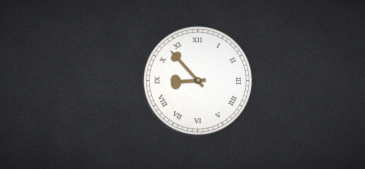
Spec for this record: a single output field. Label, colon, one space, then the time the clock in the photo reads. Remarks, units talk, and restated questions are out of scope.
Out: 8:53
